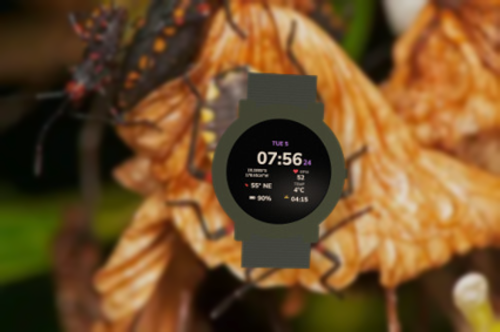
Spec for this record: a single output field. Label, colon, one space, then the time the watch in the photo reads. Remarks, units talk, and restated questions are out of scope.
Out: 7:56
